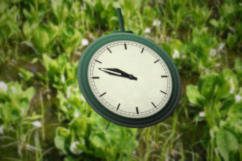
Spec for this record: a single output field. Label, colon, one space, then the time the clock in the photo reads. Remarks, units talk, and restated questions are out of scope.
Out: 9:48
